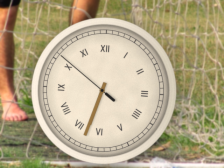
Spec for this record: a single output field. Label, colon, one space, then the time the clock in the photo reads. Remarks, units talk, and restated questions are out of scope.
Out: 6:32:51
